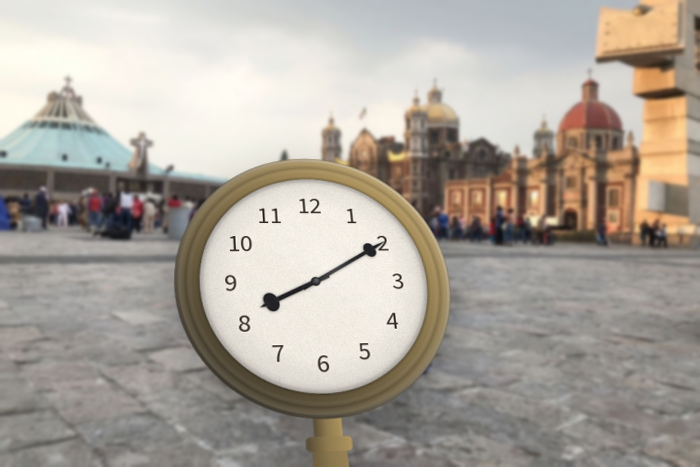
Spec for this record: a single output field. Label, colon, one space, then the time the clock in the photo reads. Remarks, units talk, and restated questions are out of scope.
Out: 8:10
